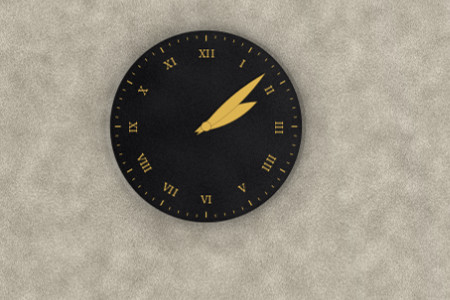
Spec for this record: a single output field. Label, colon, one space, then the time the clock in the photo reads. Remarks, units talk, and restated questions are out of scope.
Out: 2:08
